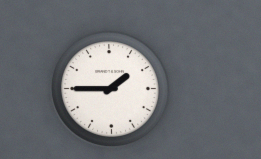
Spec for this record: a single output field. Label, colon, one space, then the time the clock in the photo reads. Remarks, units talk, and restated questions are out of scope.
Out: 1:45
